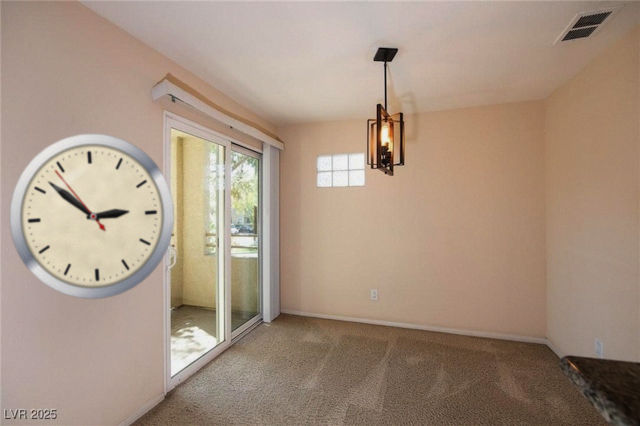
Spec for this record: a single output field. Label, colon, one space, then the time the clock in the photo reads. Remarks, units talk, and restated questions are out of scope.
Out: 2:51:54
